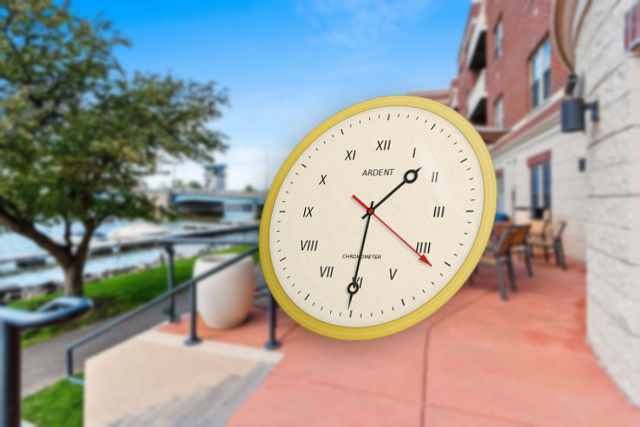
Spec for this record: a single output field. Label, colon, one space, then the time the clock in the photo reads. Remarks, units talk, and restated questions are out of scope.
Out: 1:30:21
